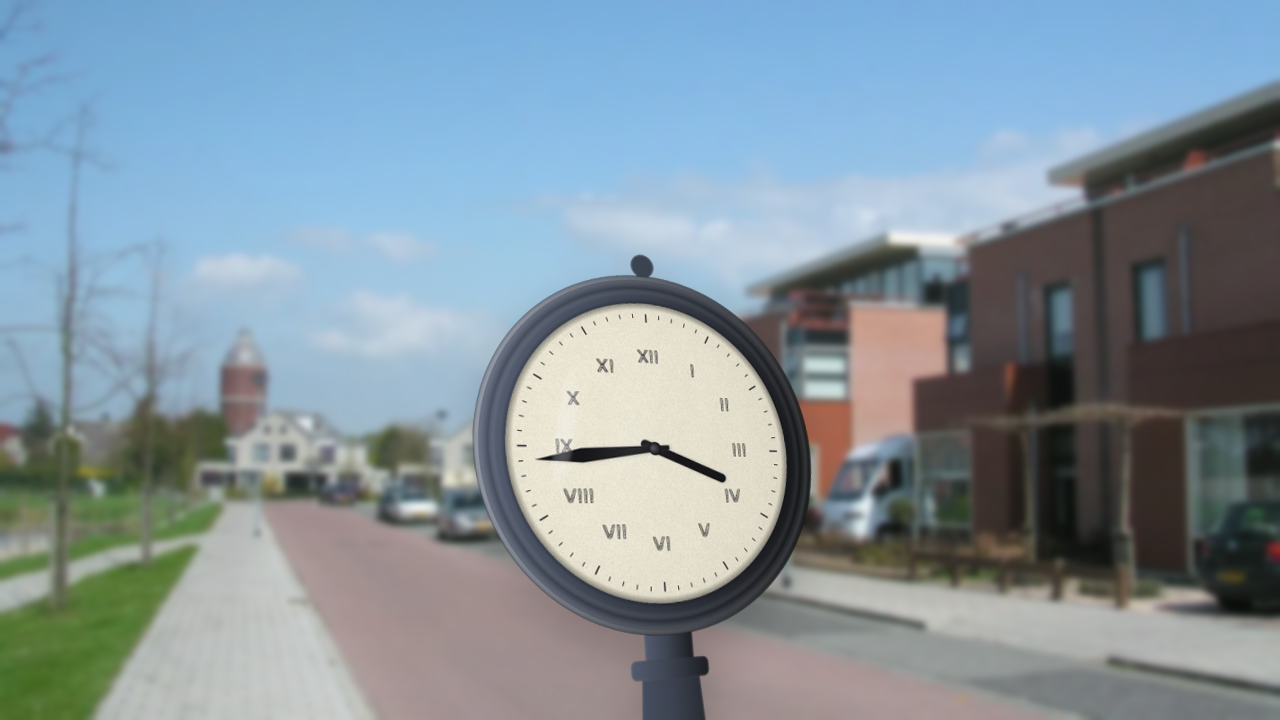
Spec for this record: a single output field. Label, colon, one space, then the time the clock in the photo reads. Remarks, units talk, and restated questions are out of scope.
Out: 3:44
